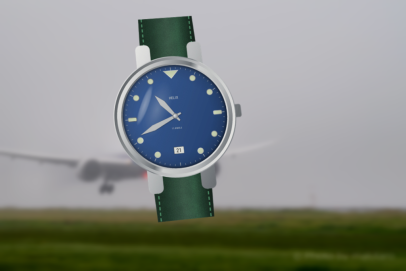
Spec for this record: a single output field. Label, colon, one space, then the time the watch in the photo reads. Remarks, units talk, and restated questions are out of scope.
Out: 10:41
